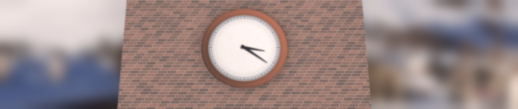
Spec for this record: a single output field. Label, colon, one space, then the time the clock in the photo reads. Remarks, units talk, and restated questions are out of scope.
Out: 3:21
